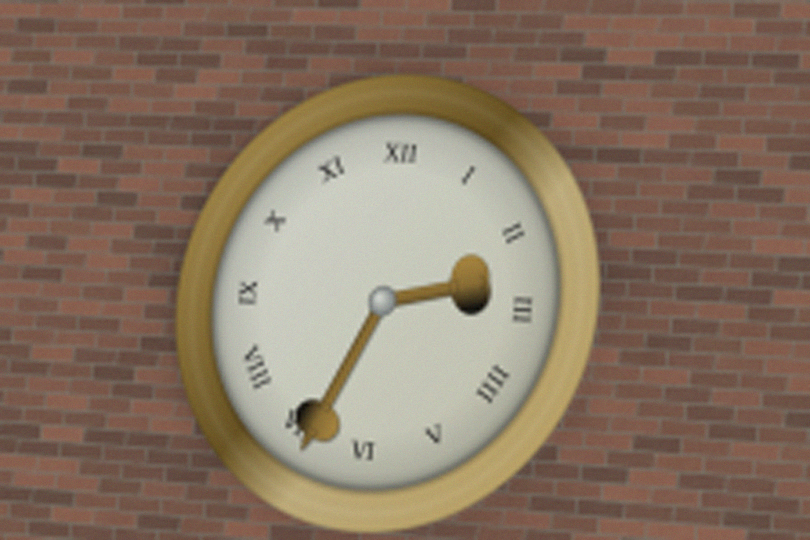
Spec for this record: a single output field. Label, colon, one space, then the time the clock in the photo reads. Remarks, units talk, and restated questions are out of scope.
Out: 2:34
